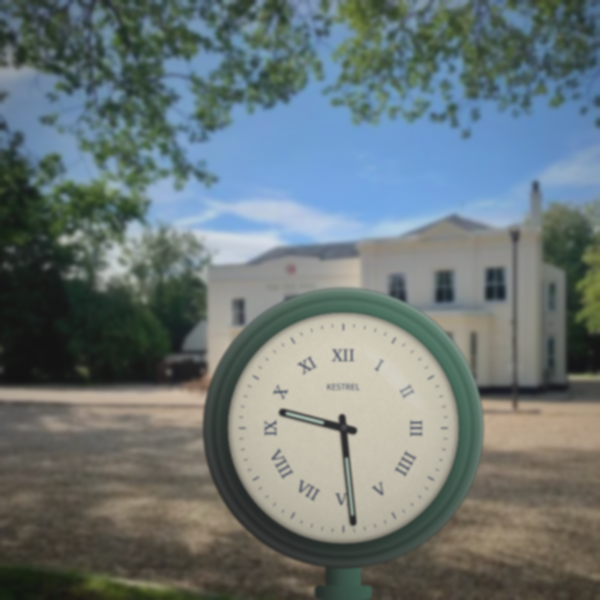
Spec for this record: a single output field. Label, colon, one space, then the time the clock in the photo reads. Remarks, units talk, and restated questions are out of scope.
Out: 9:29
